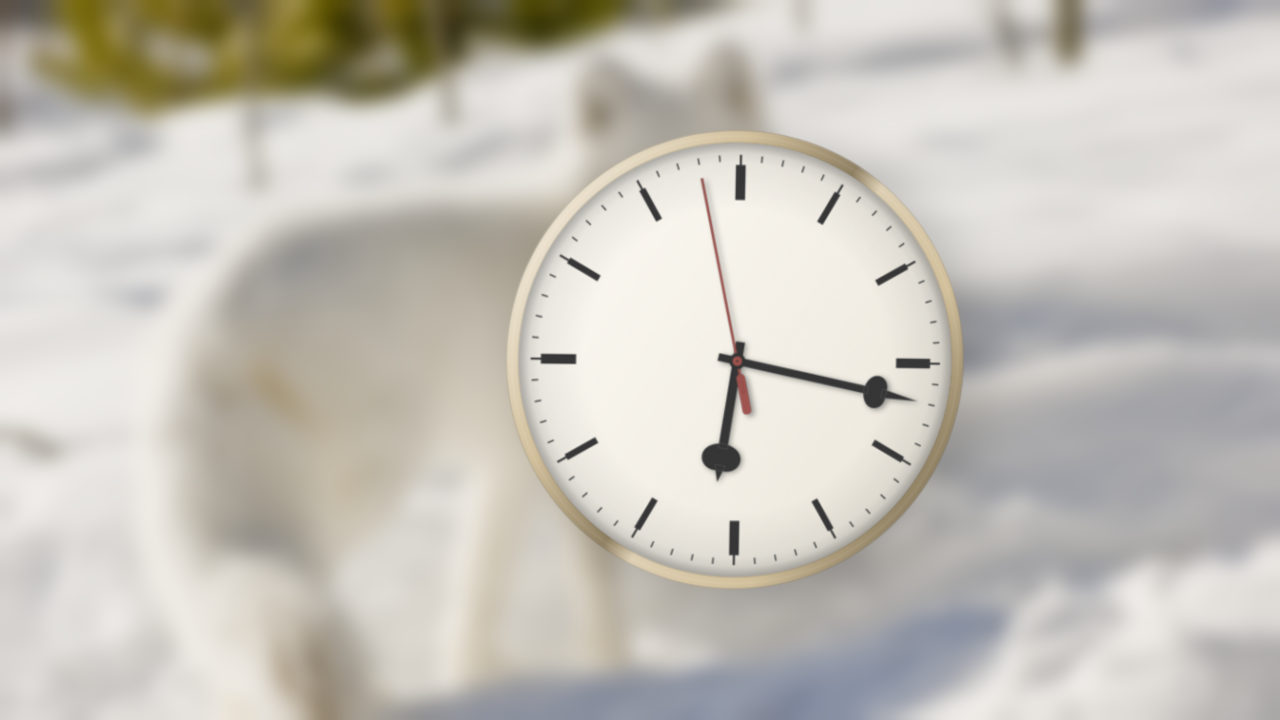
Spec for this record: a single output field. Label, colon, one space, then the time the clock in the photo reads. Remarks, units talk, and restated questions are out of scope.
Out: 6:16:58
